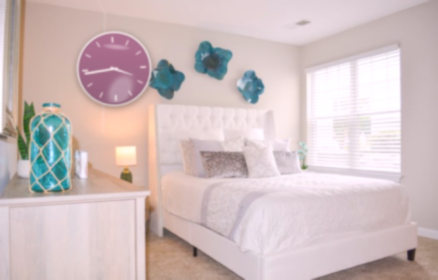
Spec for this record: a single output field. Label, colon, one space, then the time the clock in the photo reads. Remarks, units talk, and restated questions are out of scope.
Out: 3:44
